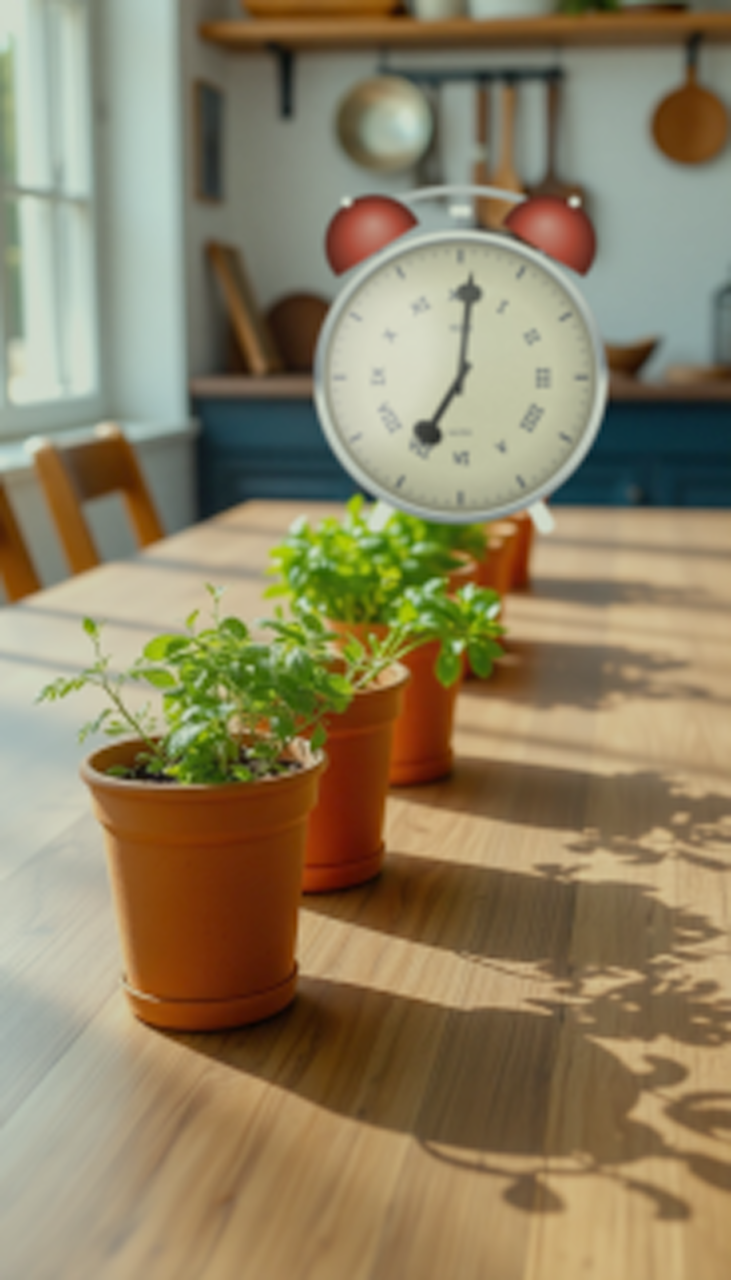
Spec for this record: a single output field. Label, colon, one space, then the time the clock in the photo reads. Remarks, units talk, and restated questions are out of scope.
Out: 7:01
